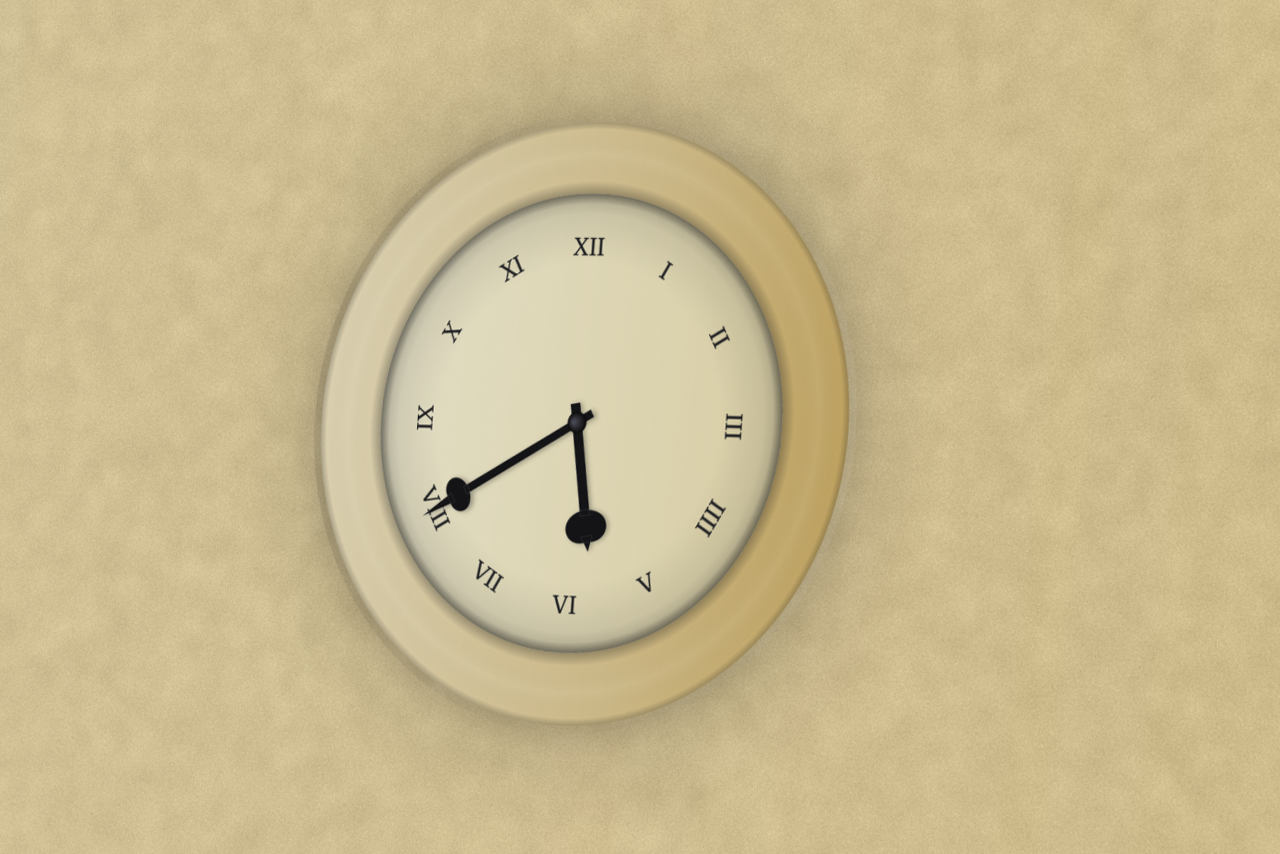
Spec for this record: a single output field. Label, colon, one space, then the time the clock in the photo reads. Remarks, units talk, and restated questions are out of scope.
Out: 5:40
